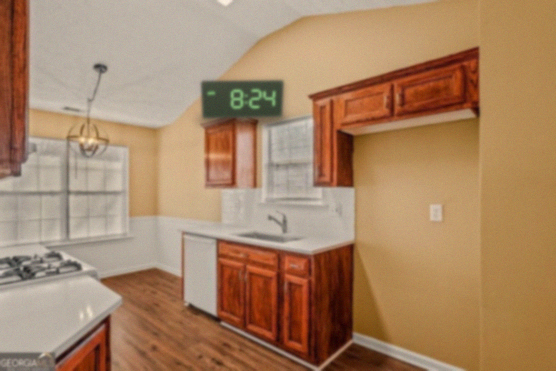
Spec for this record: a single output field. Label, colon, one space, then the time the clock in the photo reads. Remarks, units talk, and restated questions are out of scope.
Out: 8:24
